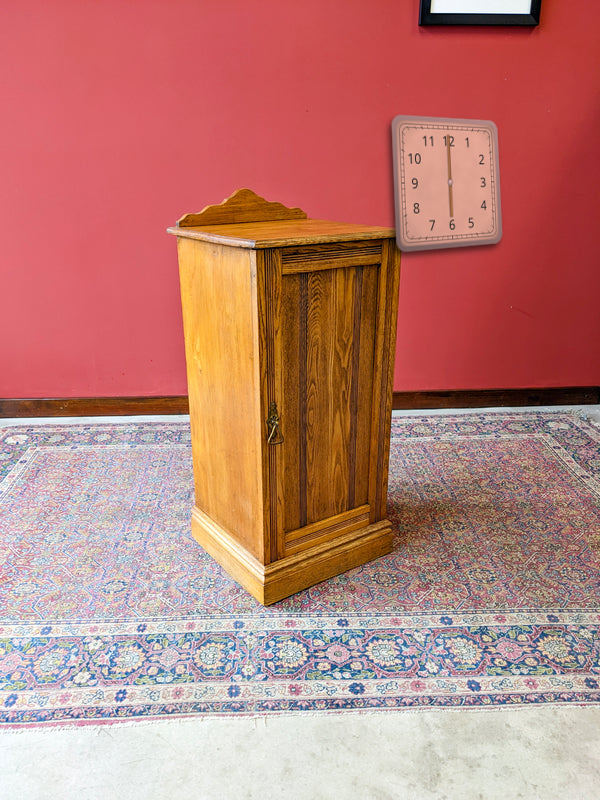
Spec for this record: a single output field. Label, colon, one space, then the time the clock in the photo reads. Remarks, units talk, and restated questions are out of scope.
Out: 6:00
